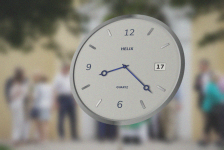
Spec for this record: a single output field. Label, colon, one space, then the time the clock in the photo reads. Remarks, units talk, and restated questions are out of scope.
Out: 8:22
